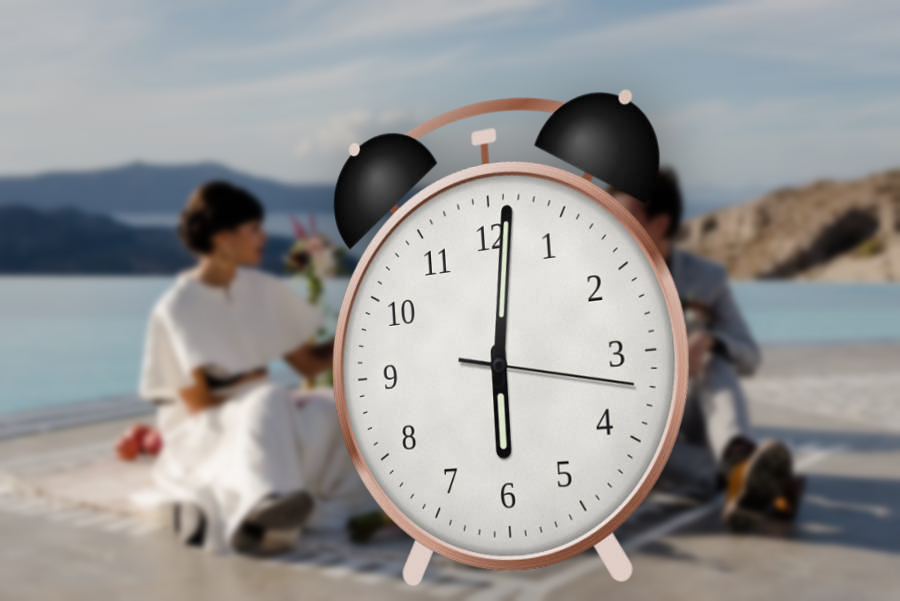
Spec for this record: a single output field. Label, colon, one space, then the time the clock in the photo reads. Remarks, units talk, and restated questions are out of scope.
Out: 6:01:17
